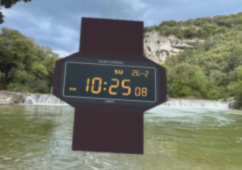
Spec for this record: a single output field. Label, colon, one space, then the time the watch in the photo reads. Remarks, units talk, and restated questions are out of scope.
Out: 10:25
